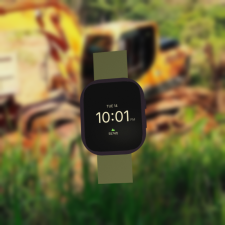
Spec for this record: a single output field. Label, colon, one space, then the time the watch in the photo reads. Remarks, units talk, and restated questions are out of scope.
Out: 10:01
